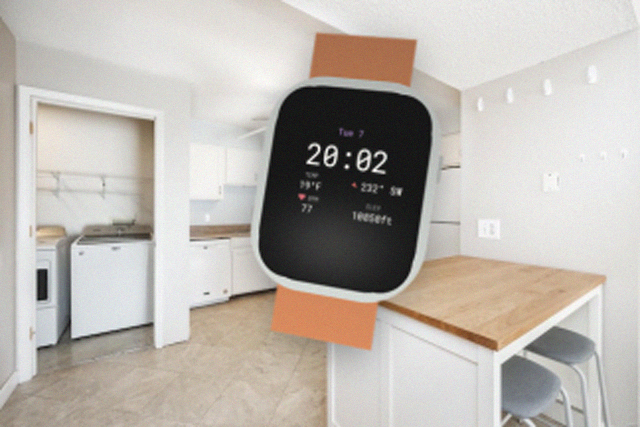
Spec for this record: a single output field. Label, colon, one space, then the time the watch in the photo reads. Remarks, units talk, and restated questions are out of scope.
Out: 20:02
